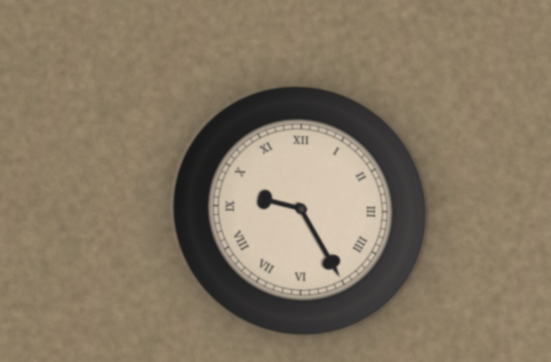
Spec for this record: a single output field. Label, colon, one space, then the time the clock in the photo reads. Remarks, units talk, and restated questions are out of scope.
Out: 9:25
